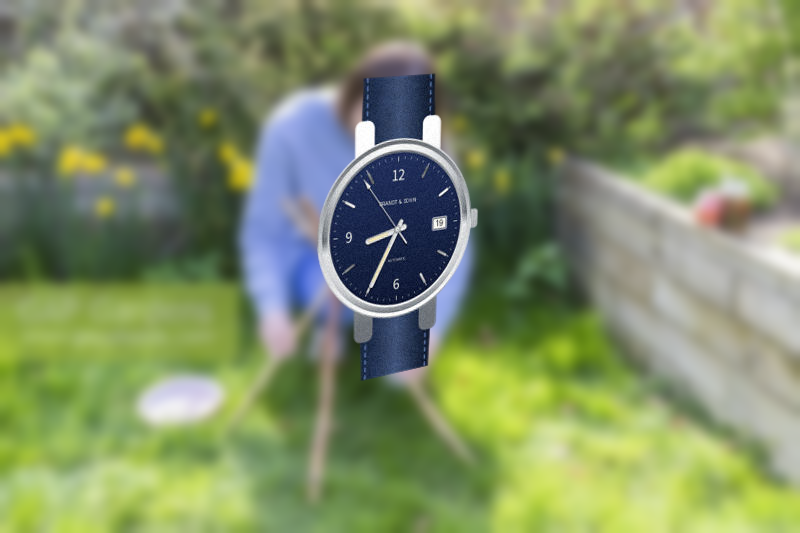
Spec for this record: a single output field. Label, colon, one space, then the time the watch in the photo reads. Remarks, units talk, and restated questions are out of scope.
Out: 8:34:54
